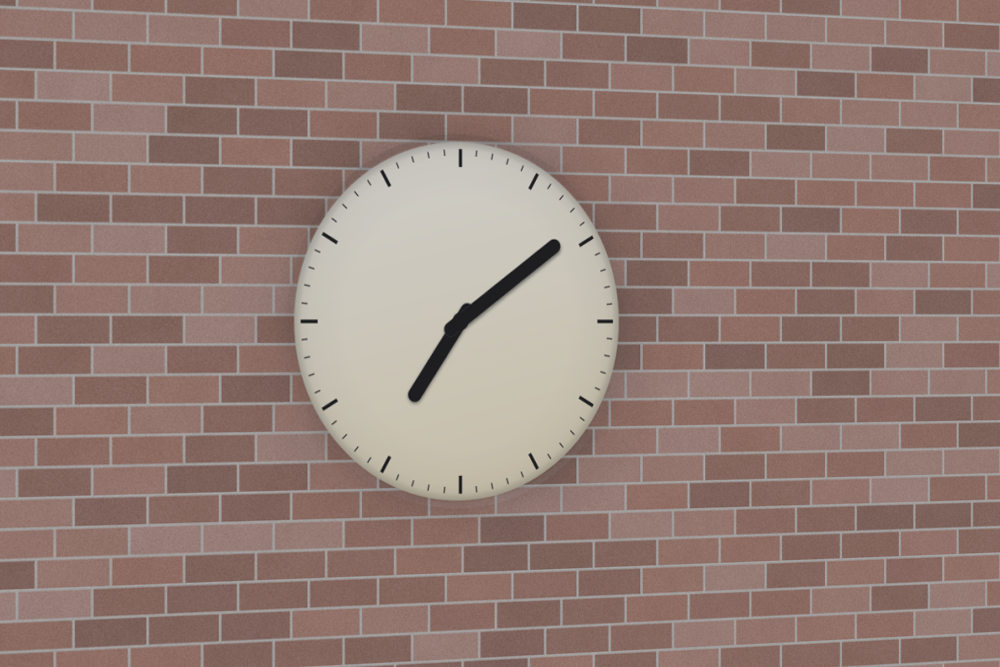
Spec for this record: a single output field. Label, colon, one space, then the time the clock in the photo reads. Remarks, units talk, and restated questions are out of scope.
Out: 7:09
